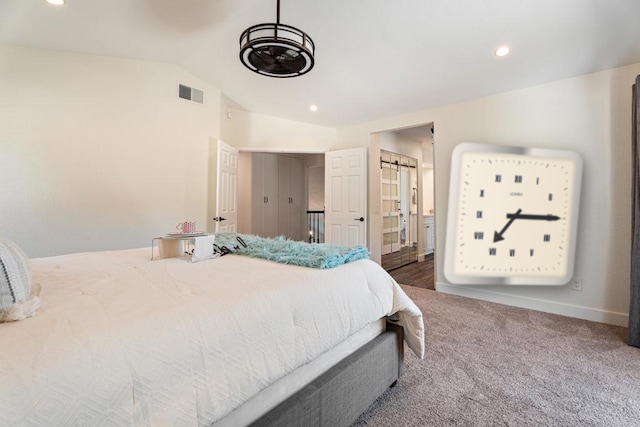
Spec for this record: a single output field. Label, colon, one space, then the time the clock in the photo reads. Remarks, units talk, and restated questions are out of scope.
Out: 7:15
